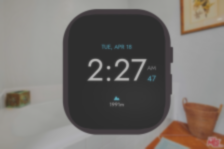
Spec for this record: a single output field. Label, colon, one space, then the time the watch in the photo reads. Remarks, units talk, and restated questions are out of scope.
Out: 2:27
